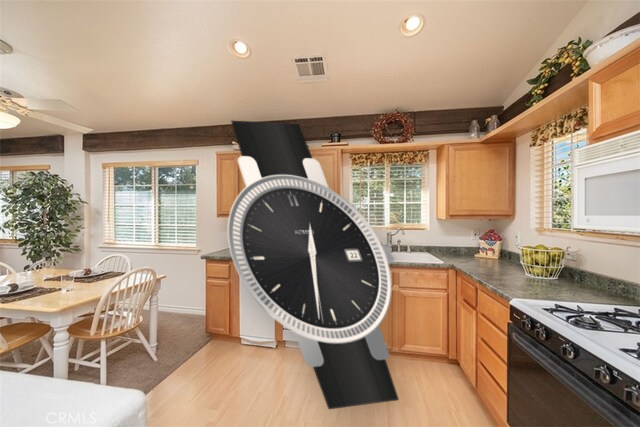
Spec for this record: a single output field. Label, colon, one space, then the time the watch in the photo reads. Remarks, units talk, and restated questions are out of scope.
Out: 12:32:32
